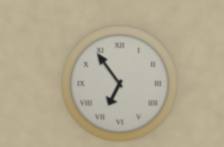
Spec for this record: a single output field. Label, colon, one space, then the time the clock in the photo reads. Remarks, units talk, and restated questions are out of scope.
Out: 6:54
